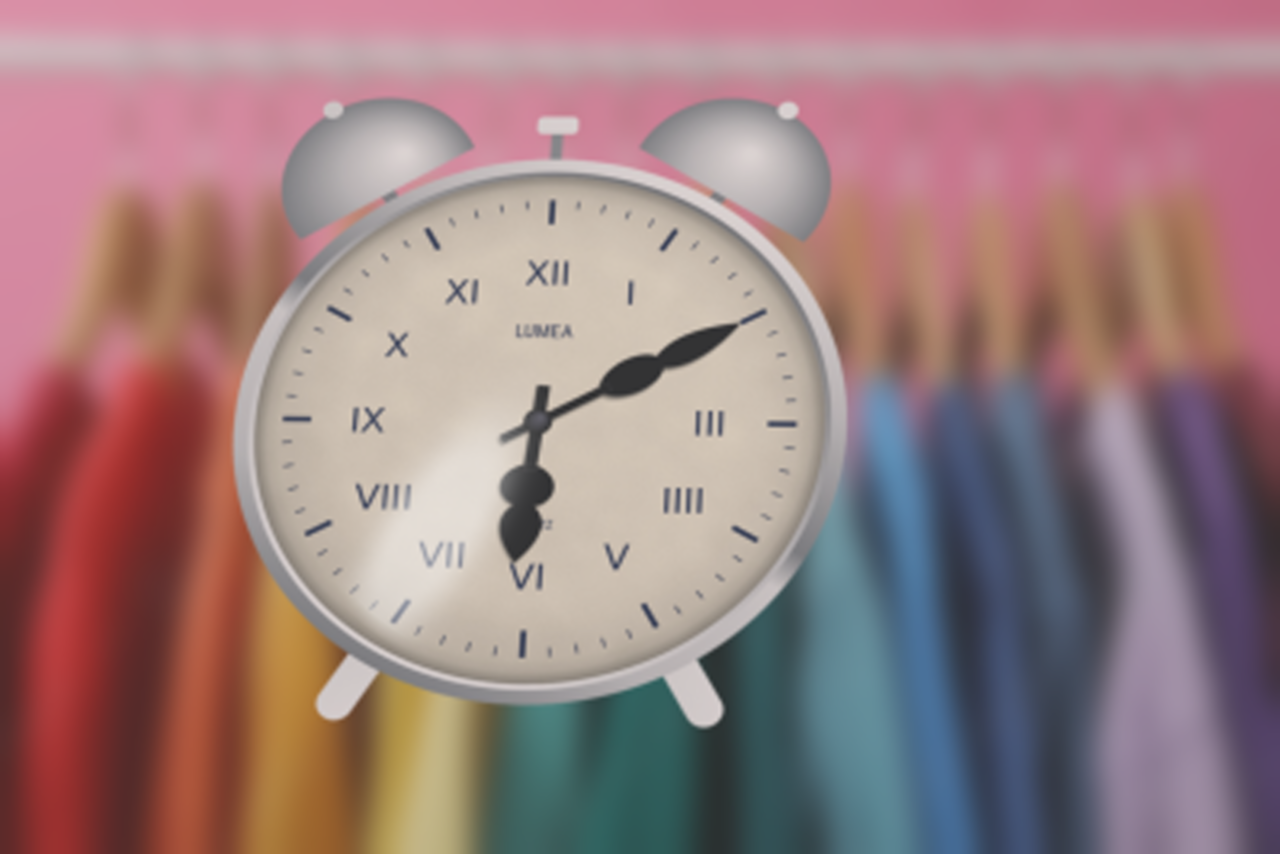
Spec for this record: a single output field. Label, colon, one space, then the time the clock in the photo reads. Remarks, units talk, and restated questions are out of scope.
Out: 6:10
